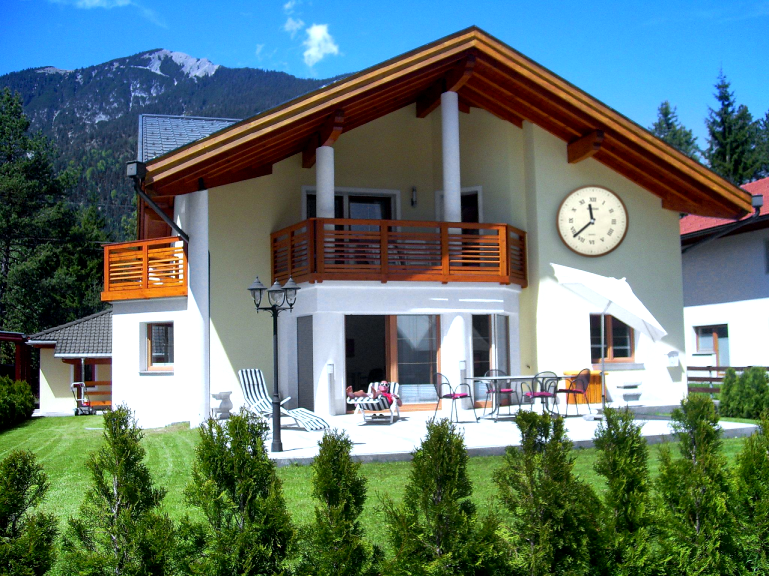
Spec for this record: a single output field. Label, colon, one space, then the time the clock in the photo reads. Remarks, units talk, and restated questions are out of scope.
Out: 11:38
